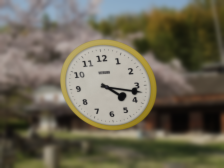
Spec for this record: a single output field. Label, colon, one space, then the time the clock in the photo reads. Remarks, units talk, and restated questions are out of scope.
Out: 4:17
